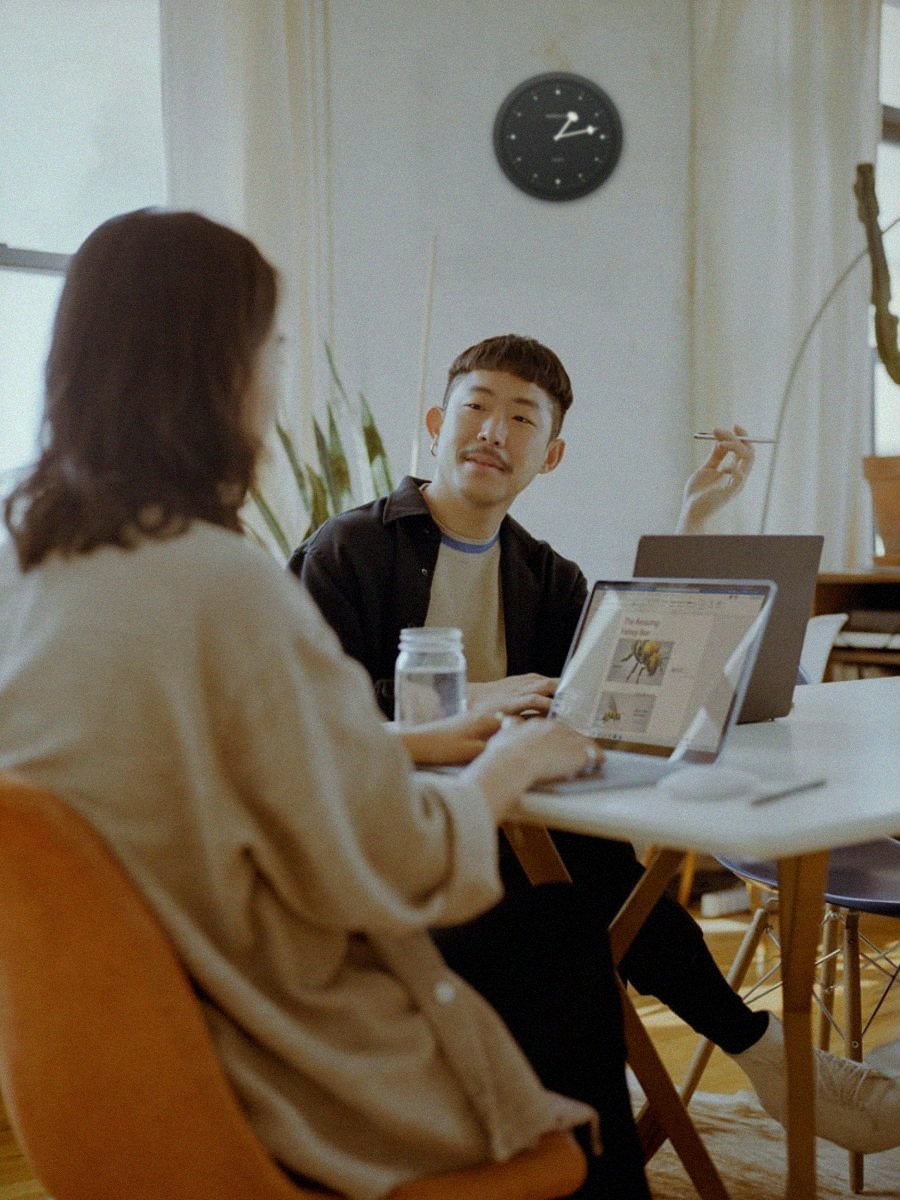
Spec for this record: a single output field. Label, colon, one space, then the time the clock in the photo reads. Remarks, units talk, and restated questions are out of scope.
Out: 1:13
